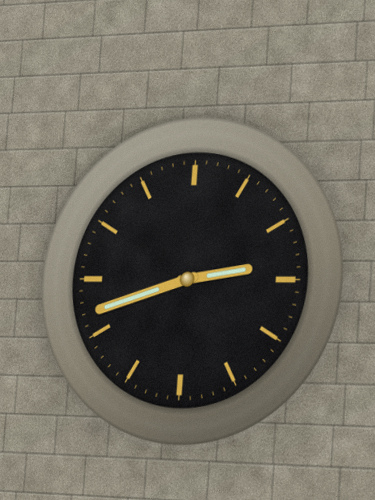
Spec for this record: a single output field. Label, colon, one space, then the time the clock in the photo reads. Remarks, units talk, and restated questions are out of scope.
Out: 2:42
